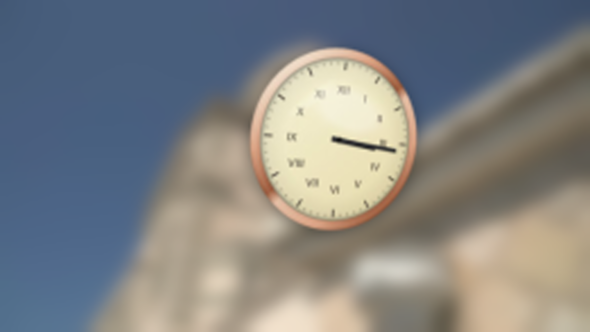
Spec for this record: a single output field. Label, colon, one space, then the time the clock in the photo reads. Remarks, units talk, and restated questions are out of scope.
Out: 3:16
